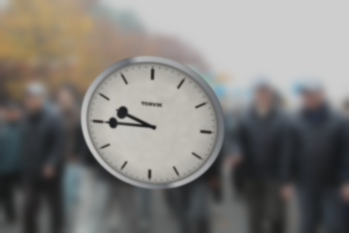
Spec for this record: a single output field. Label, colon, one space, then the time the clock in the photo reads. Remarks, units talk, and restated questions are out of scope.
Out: 9:45
